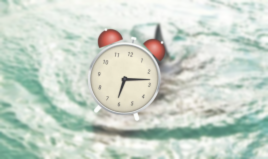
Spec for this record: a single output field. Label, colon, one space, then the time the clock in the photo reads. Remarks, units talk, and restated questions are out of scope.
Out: 6:13
